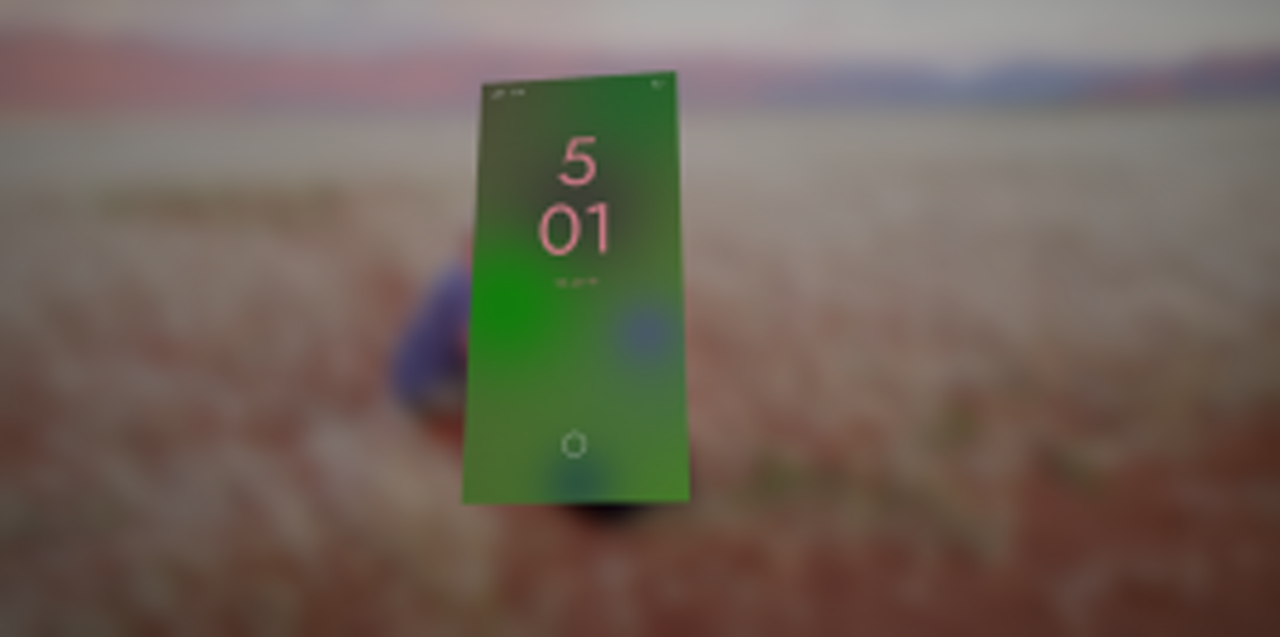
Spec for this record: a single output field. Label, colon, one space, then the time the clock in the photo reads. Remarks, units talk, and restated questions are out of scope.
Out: 5:01
